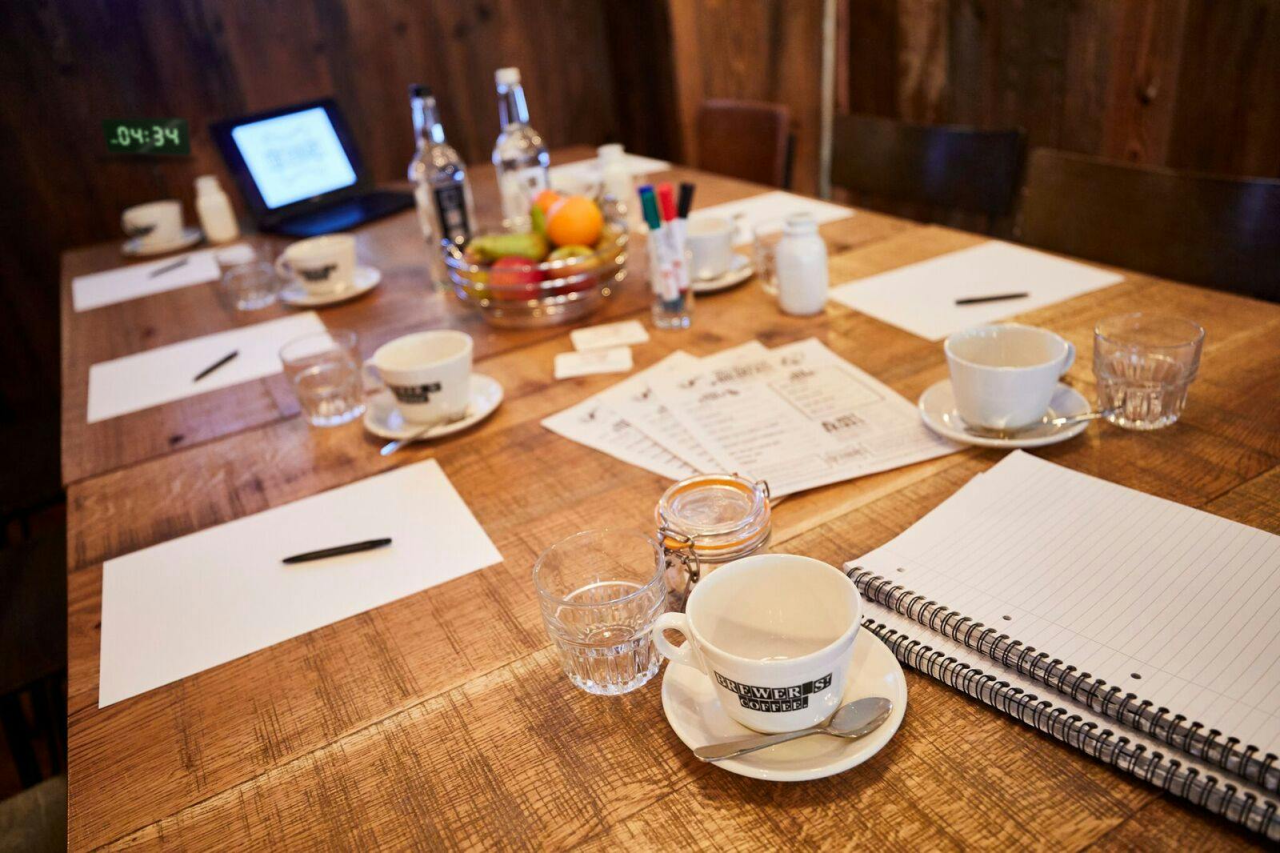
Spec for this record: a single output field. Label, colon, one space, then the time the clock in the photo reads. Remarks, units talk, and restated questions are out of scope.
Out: 4:34
